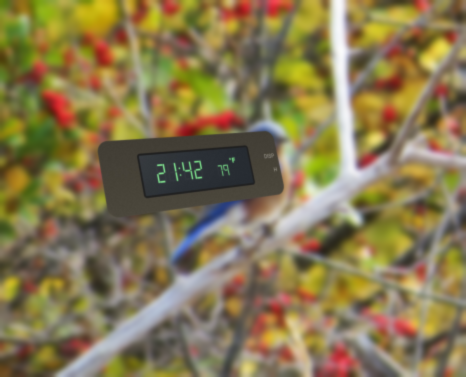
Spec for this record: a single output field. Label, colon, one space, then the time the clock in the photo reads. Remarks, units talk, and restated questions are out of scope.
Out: 21:42
